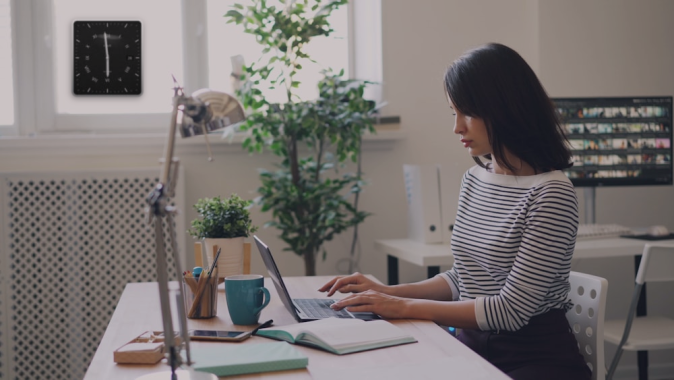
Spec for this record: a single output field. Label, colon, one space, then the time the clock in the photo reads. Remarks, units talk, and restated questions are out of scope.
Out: 5:59
